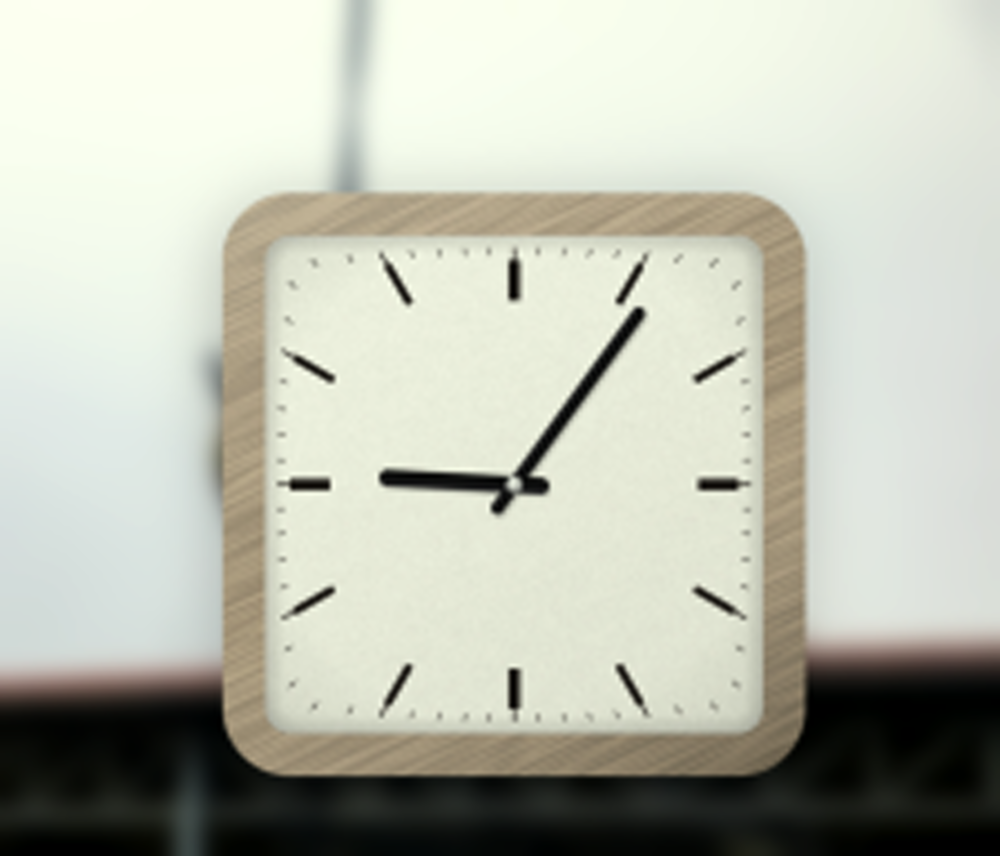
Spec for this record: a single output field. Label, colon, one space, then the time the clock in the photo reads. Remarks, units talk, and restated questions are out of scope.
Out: 9:06
